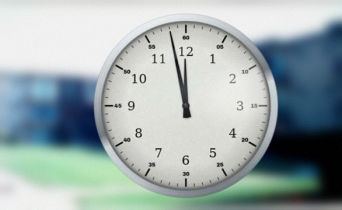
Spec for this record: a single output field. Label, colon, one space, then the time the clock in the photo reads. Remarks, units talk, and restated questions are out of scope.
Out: 11:58
